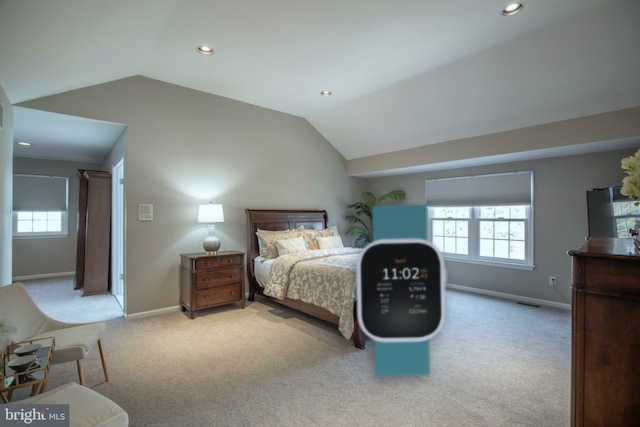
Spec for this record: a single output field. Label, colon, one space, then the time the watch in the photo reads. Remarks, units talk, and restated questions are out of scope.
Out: 11:02
